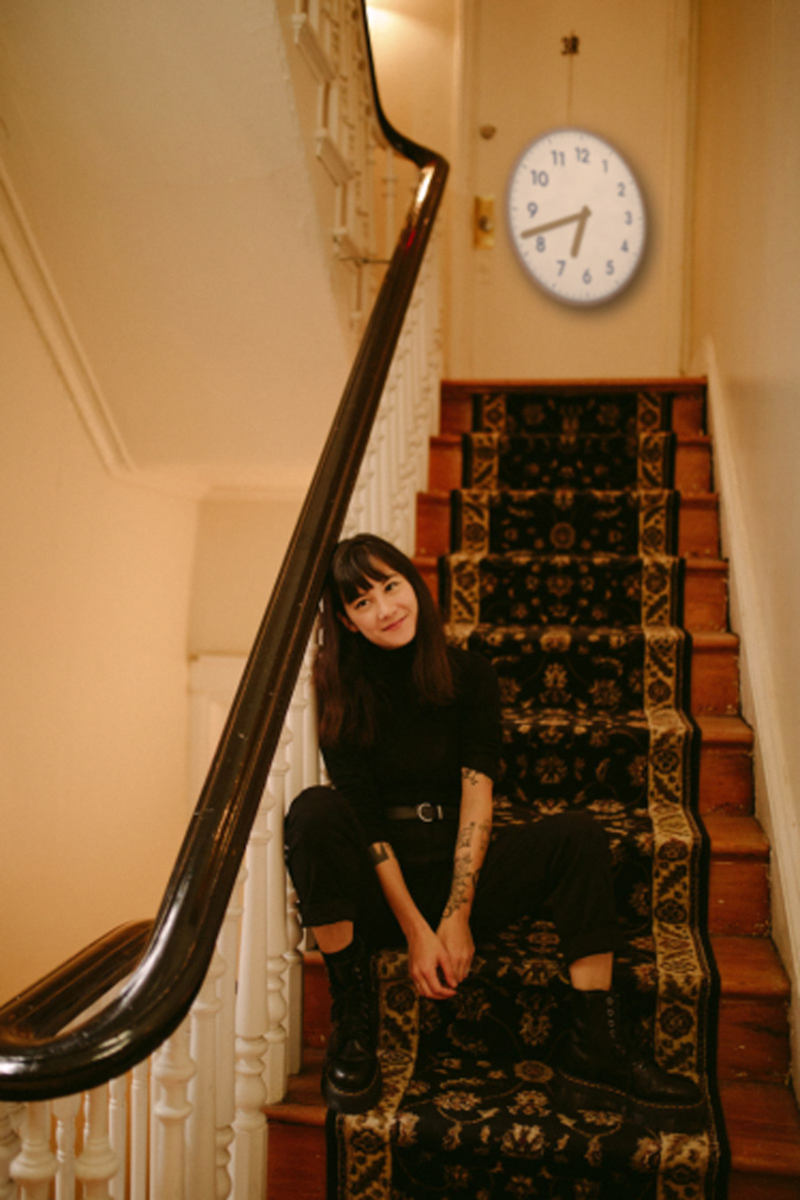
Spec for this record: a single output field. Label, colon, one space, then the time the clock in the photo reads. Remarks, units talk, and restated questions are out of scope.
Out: 6:42
